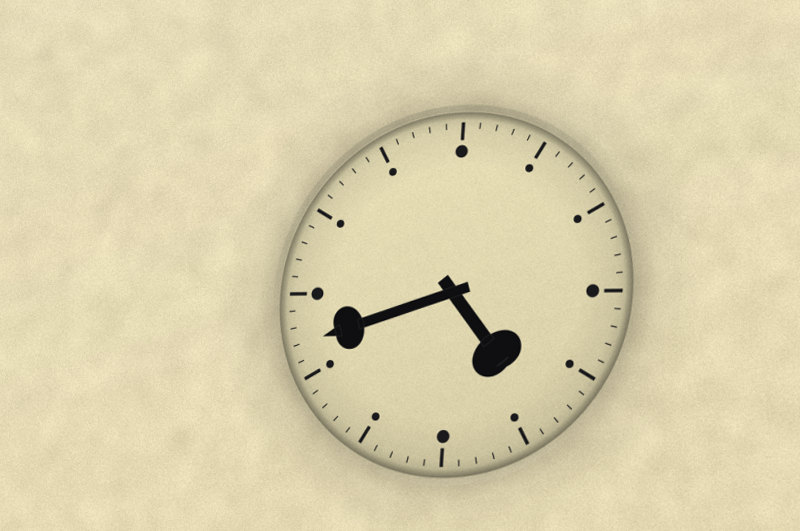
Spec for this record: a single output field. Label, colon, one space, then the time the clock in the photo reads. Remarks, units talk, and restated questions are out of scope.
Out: 4:42
